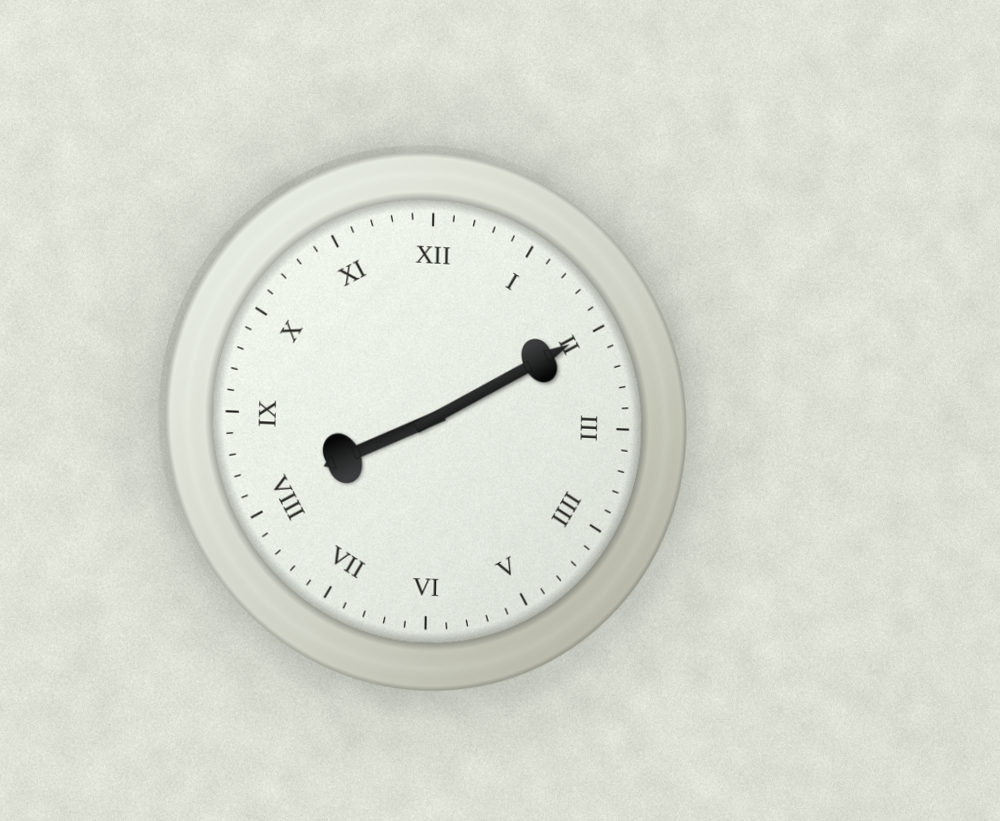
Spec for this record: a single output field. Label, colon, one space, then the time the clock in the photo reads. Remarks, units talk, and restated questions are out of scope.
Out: 8:10
